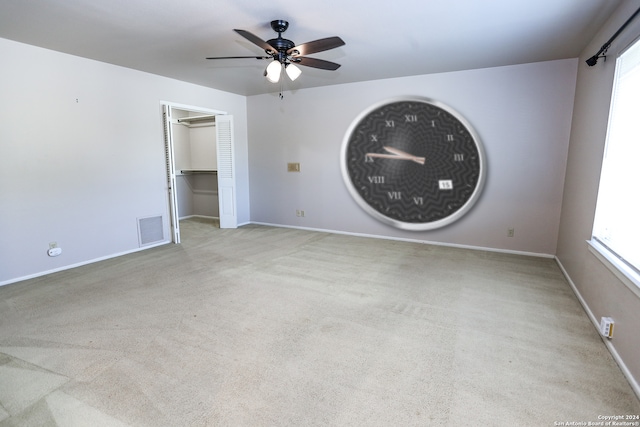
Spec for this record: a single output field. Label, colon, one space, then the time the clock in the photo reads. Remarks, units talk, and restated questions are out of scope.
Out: 9:46
